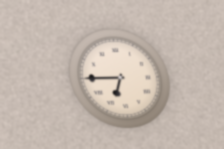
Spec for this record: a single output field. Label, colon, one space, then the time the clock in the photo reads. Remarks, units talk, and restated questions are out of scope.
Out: 6:45
